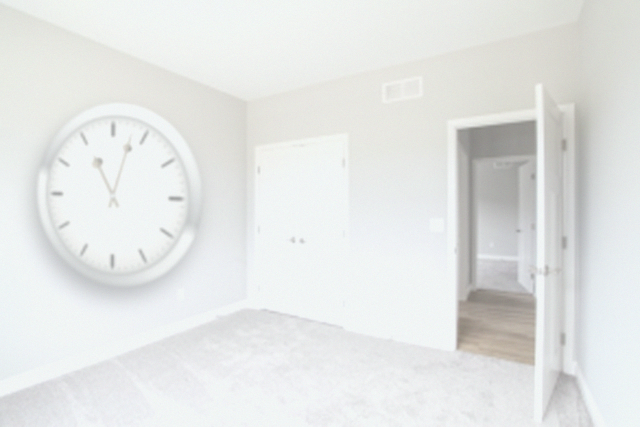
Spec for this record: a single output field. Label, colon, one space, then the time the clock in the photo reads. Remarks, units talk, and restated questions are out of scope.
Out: 11:03
